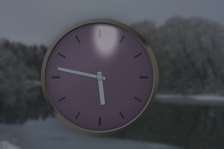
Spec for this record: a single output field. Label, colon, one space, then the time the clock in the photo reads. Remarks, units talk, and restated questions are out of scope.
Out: 5:47
